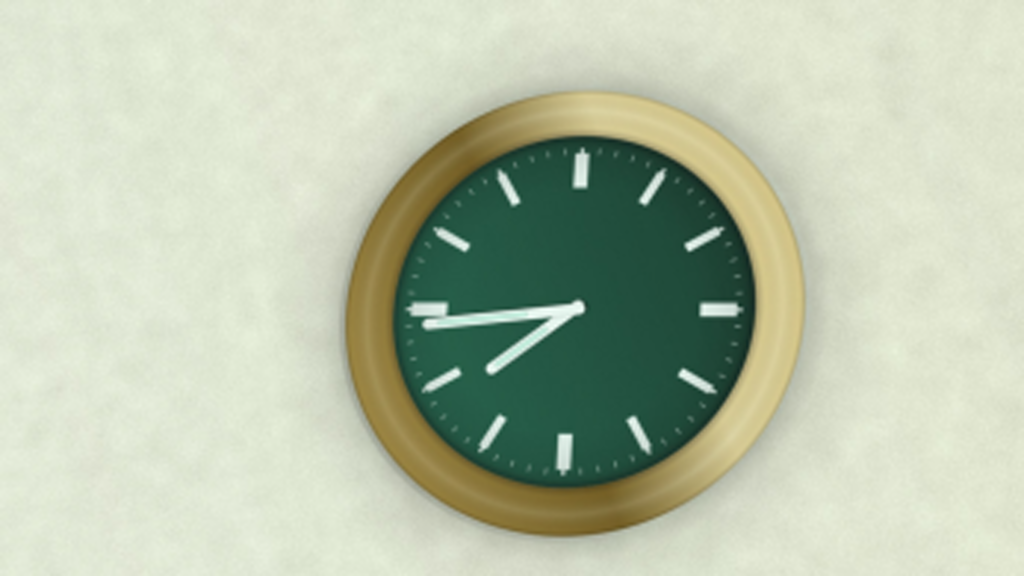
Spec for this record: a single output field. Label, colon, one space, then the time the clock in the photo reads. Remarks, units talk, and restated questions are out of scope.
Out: 7:44
